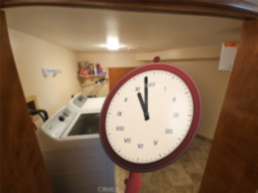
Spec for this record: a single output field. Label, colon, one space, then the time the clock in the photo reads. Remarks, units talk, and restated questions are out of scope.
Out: 10:58
